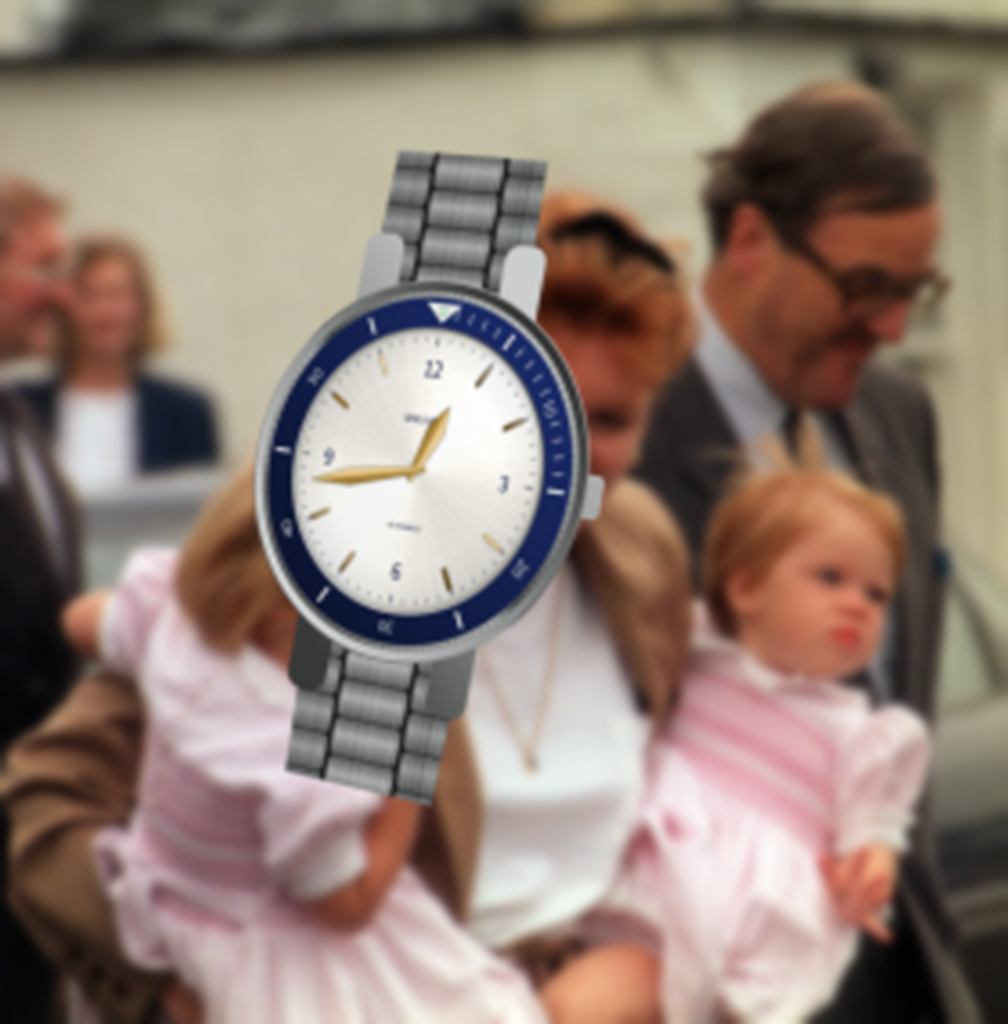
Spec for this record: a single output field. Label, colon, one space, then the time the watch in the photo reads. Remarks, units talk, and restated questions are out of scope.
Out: 12:43
